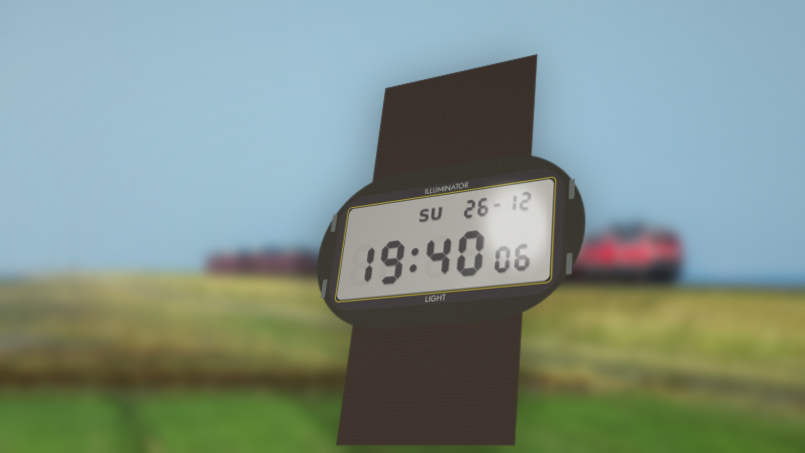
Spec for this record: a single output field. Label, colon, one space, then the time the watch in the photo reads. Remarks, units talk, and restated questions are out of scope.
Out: 19:40:06
